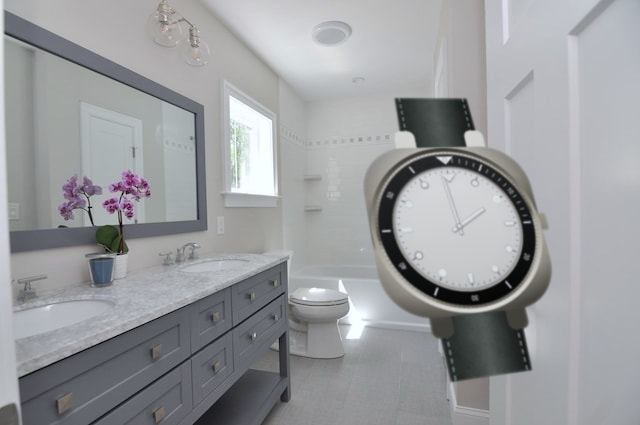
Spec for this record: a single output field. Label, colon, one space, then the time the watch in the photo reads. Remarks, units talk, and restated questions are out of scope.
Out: 1:59
